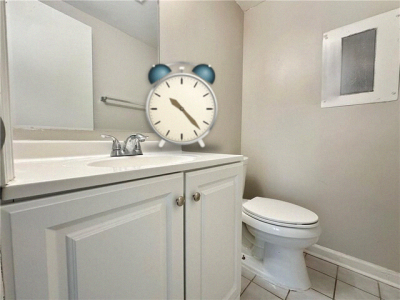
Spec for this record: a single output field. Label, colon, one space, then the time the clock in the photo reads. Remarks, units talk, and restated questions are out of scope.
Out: 10:23
